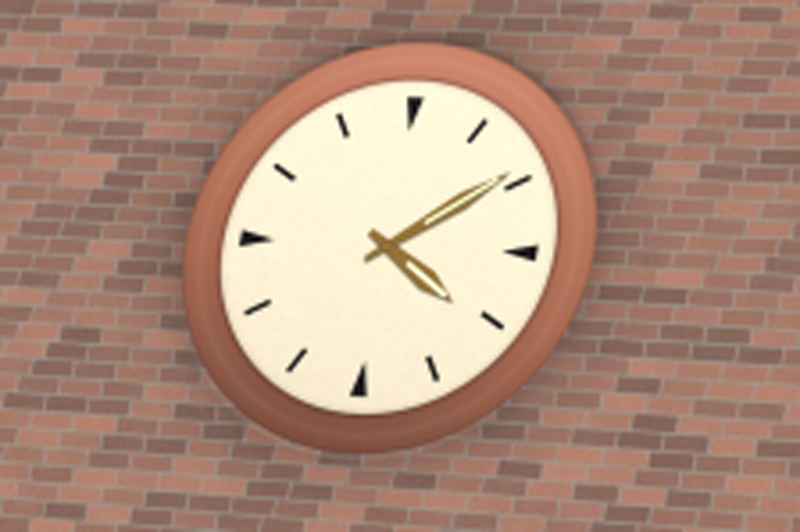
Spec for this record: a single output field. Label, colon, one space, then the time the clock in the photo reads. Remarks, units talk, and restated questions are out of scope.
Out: 4:09
